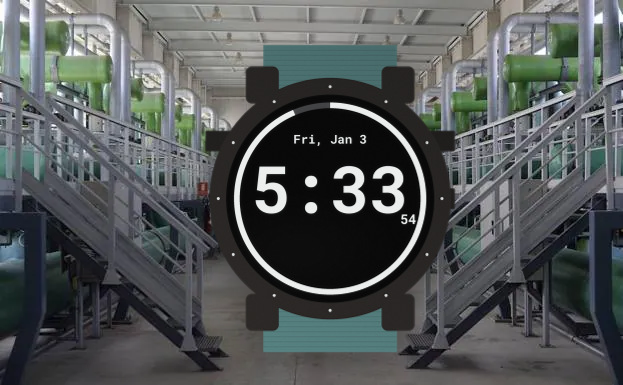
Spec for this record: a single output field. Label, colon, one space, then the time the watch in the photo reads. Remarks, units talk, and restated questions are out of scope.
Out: 5:33:54
